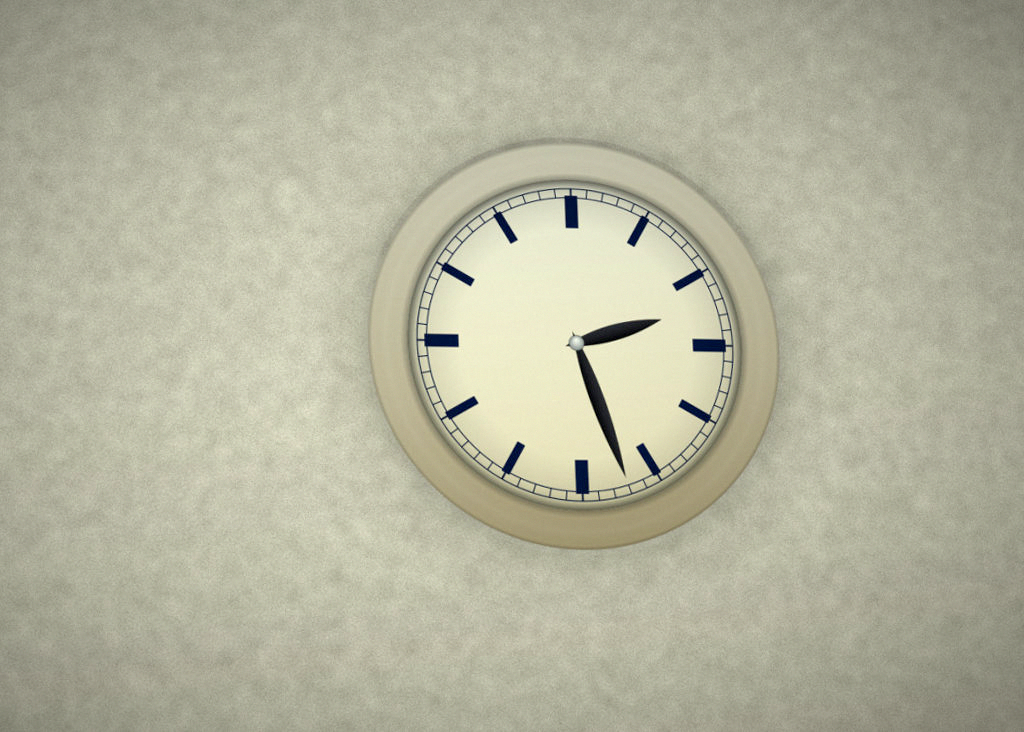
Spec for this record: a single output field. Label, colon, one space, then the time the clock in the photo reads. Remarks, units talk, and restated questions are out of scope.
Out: 2:27
